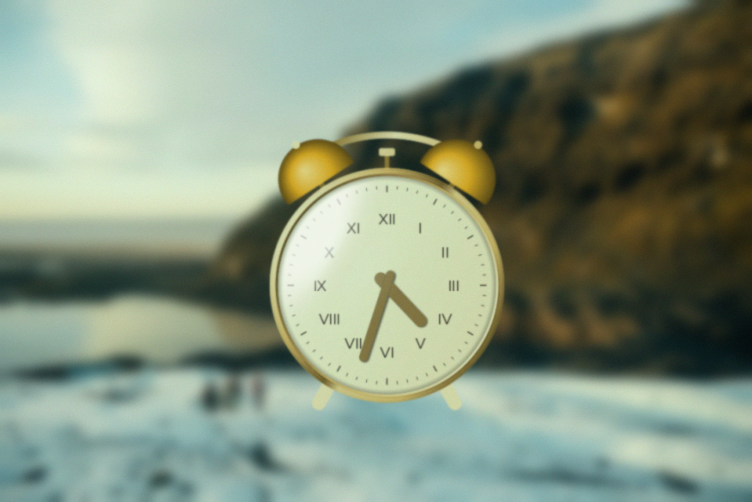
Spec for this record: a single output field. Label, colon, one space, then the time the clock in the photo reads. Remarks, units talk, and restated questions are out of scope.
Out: 4:33
